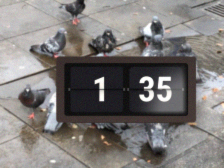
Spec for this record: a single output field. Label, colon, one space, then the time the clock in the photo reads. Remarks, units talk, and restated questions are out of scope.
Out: 1:35
